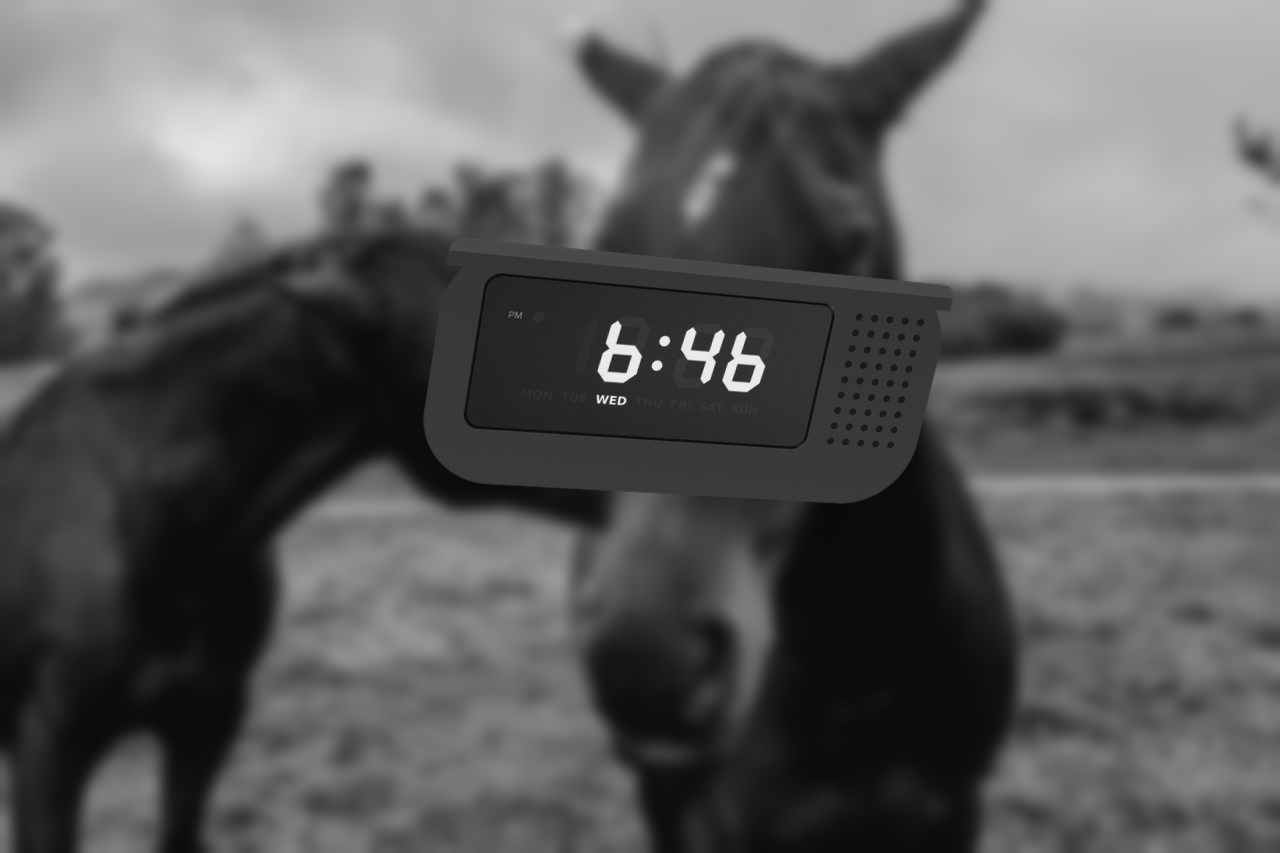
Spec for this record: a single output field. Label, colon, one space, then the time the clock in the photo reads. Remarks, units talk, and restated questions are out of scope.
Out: 6:46
